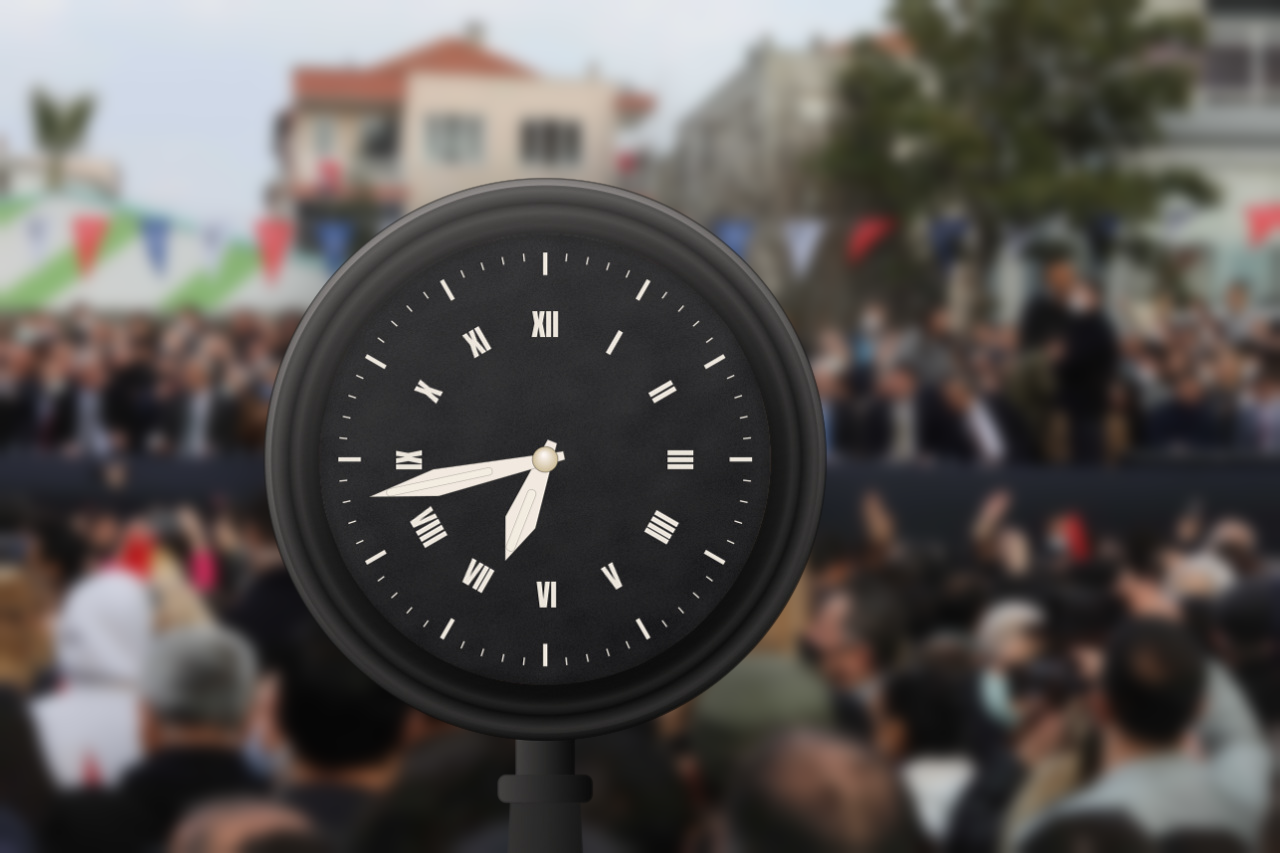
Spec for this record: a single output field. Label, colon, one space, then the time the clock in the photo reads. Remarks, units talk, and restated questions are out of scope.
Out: 6:43
